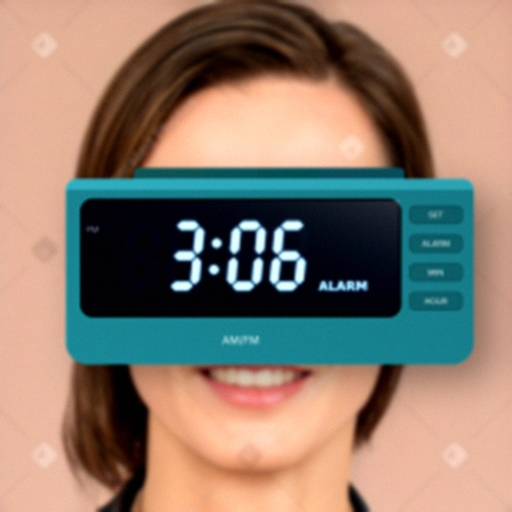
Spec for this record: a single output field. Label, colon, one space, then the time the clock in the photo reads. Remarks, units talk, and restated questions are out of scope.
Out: 3:06
